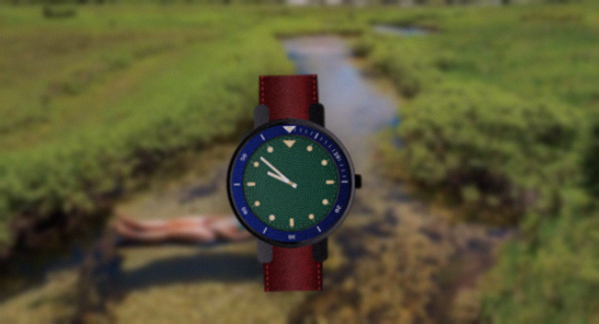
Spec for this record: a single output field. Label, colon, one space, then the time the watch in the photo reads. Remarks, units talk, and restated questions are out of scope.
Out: 9:52
